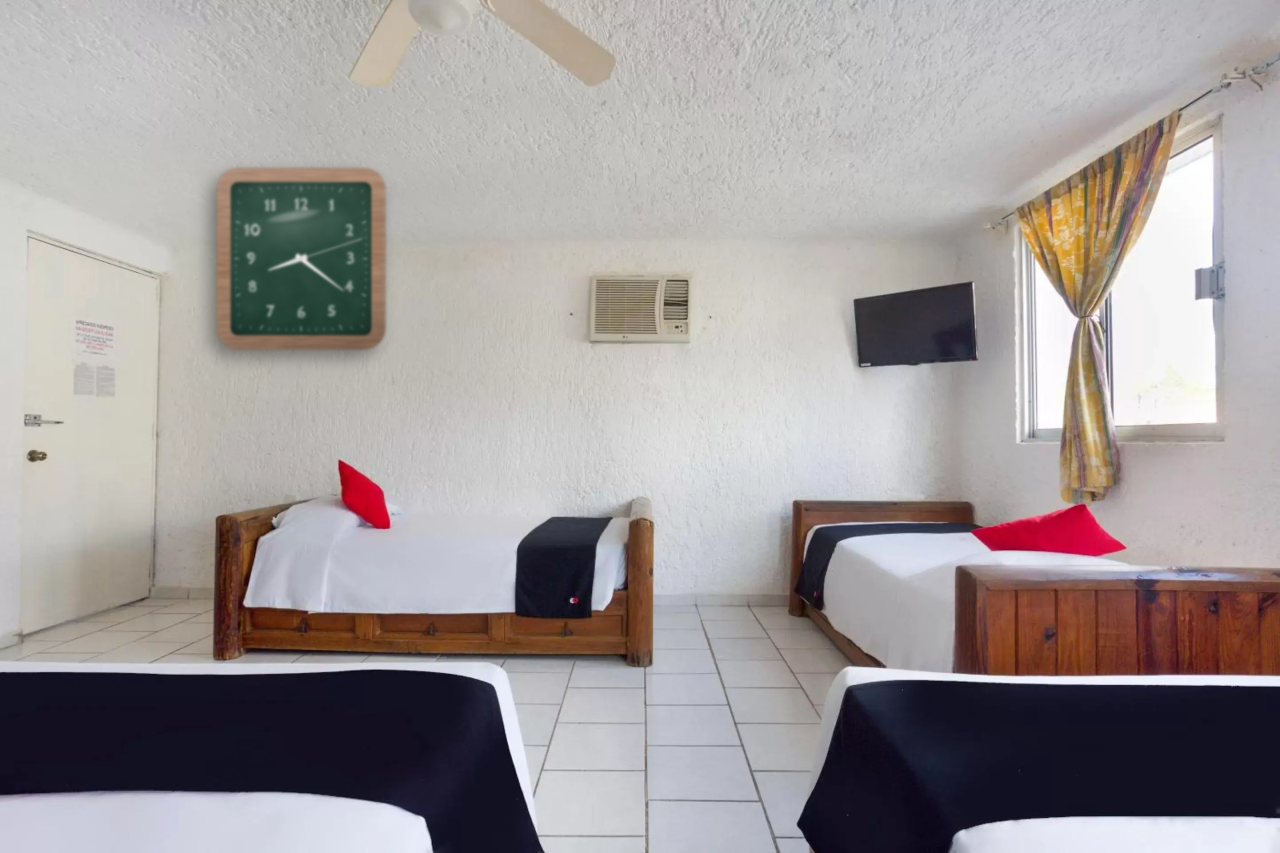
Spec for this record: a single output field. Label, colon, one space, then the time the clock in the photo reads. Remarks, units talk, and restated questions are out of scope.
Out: 8:21:12
